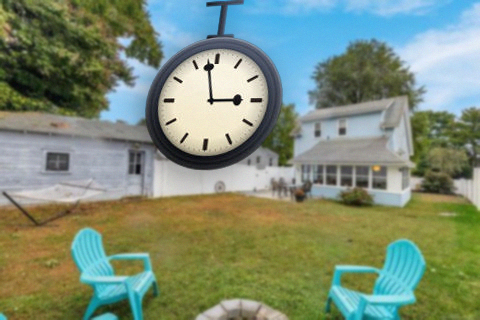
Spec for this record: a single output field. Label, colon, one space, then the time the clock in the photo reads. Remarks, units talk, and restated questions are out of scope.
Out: 2:58
